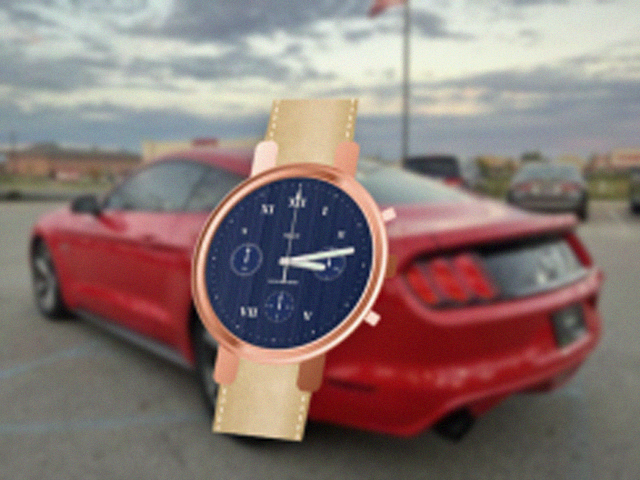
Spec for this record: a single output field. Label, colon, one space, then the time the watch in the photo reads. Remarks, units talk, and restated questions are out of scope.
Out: 3:13
